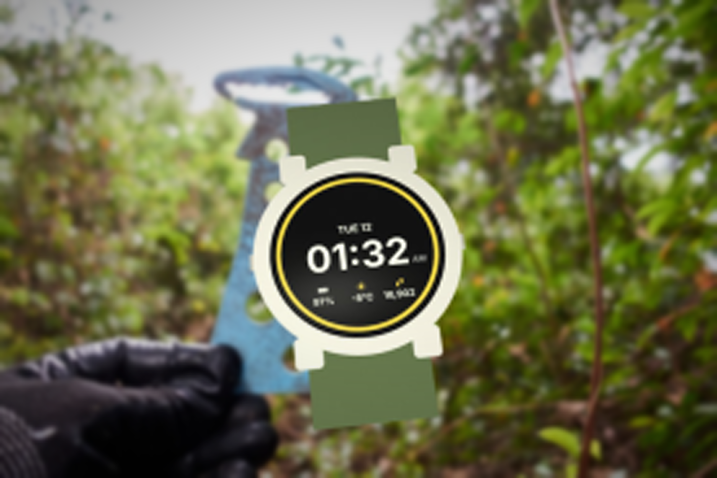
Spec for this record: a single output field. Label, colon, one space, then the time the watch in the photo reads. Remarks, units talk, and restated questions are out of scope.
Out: 1:32
